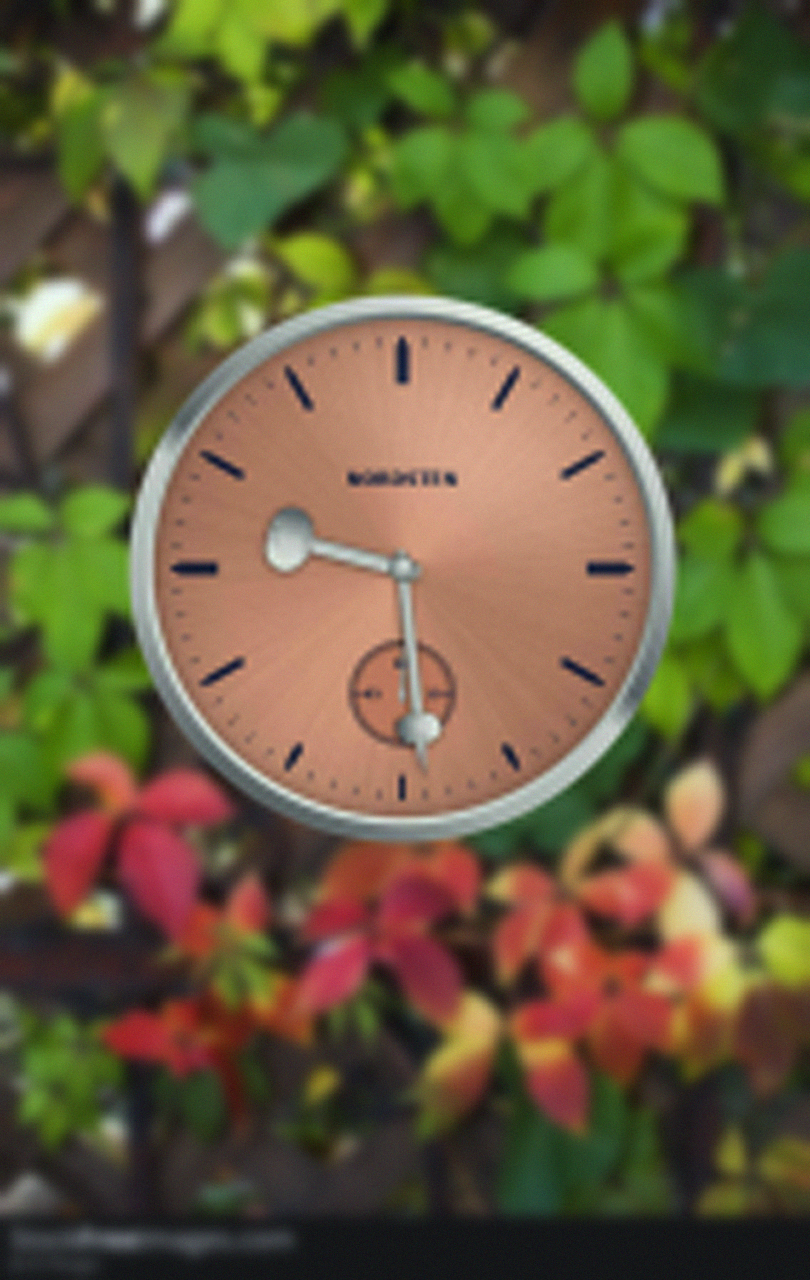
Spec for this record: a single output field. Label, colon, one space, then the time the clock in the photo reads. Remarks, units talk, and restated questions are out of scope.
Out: 9:29
